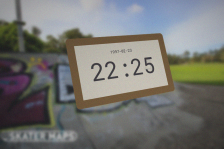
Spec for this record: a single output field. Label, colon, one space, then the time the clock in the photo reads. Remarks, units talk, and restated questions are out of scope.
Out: 22:25
